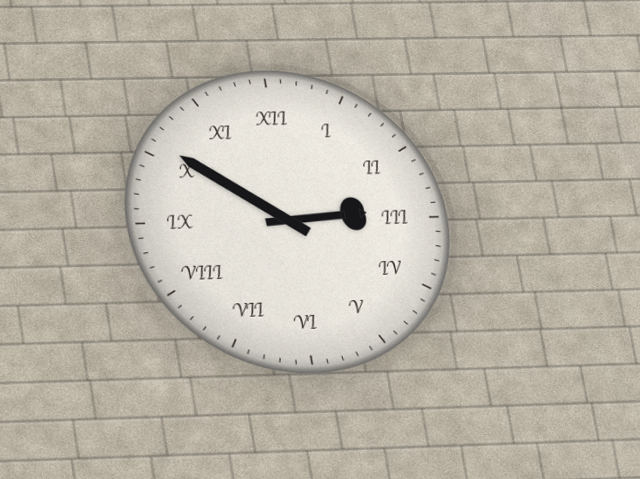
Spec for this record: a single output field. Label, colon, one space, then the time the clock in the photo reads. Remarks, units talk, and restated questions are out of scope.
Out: 2:51
